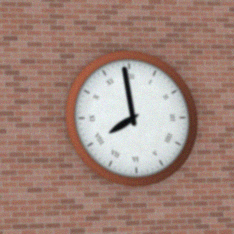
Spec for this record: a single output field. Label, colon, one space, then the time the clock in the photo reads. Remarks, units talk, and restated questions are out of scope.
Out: 7:59
